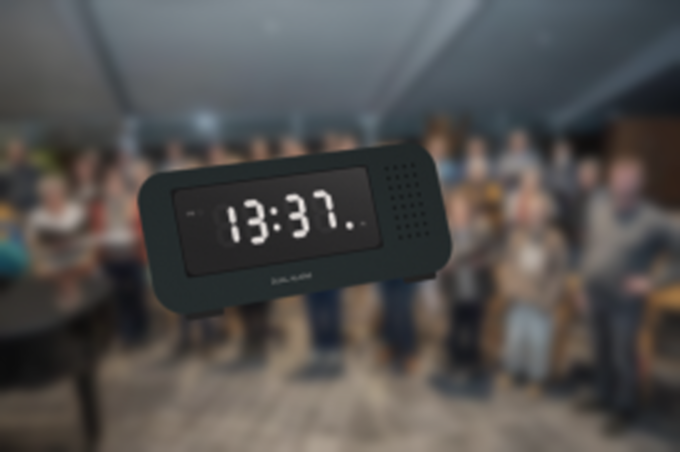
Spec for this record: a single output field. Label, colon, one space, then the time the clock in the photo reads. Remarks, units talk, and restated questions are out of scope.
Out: 13:37
